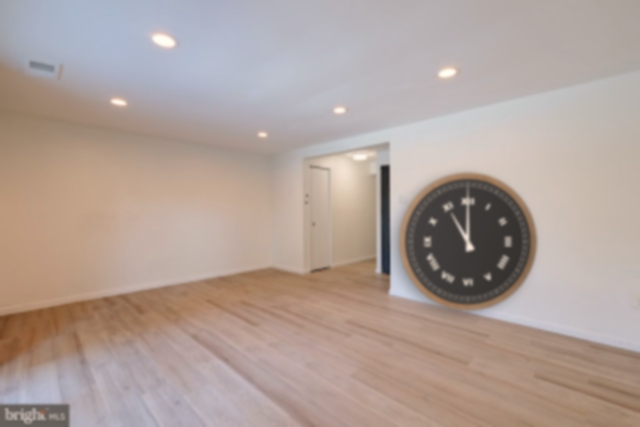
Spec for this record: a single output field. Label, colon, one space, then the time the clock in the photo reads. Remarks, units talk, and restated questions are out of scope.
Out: 11:00
